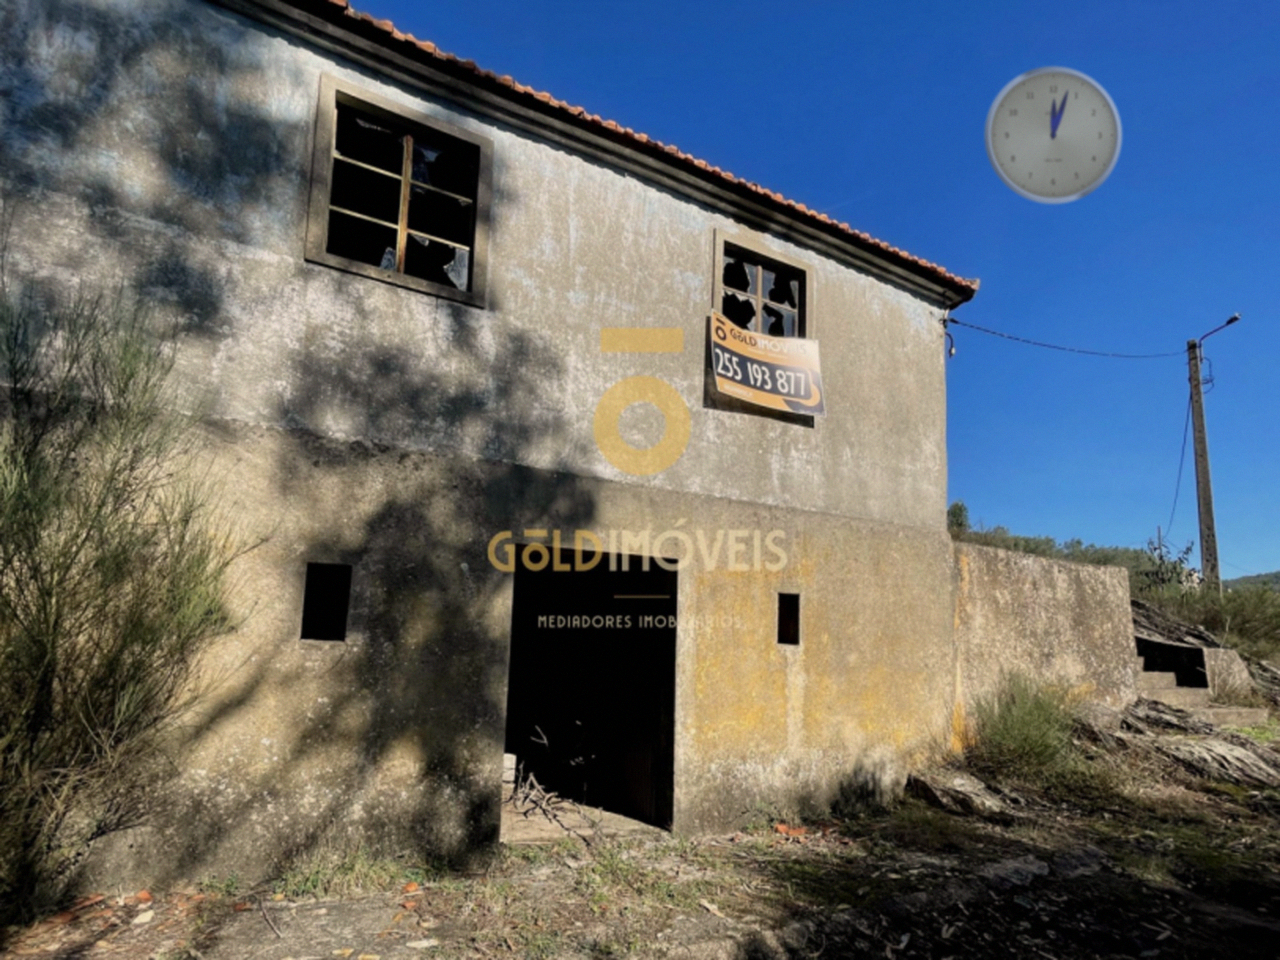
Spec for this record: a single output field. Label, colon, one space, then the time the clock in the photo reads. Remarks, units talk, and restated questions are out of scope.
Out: 12:03
